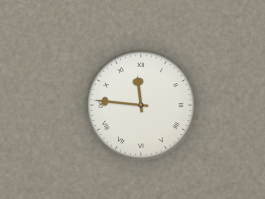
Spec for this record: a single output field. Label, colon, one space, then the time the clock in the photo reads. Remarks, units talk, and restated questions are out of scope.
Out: 11:46
